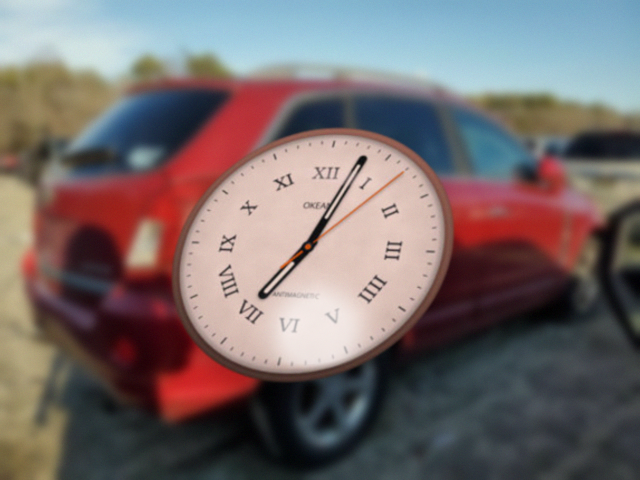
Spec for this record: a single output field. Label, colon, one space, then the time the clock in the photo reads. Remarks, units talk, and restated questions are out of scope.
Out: 7:03:07
